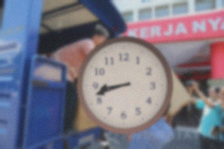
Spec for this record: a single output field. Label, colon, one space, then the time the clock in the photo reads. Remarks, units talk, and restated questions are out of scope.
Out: 8:42
